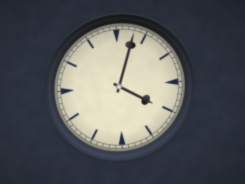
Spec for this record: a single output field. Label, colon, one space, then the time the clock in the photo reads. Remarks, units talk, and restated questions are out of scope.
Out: 4:03
